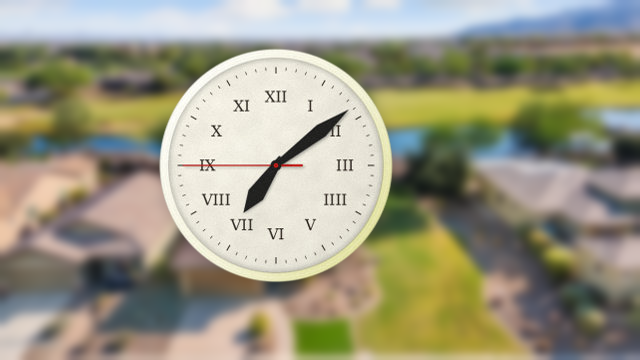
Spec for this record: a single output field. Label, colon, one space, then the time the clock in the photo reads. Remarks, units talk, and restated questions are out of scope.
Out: 7:08:45
